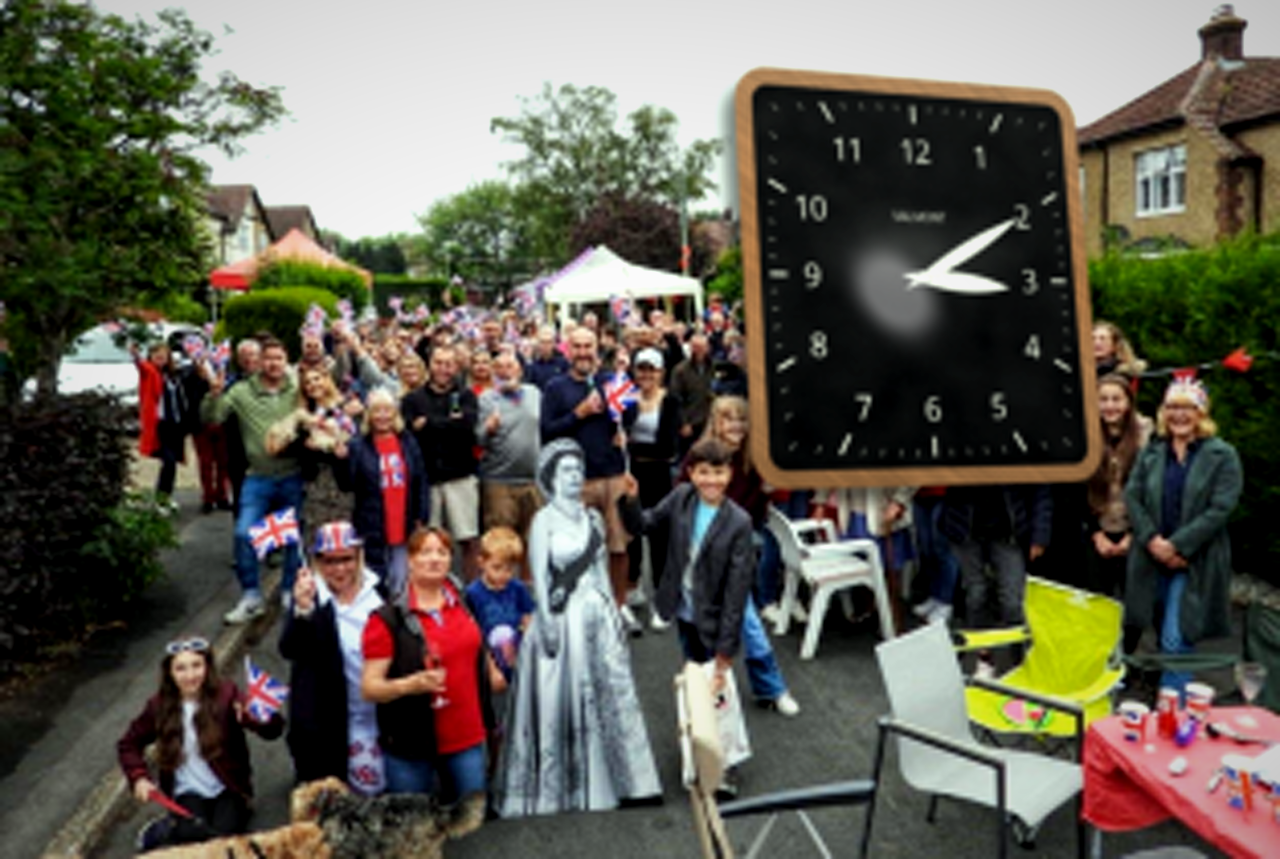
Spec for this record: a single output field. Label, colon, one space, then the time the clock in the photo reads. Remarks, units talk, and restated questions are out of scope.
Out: 3:10
